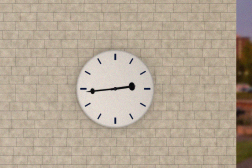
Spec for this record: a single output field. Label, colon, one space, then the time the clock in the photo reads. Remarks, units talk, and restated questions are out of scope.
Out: 2:44
